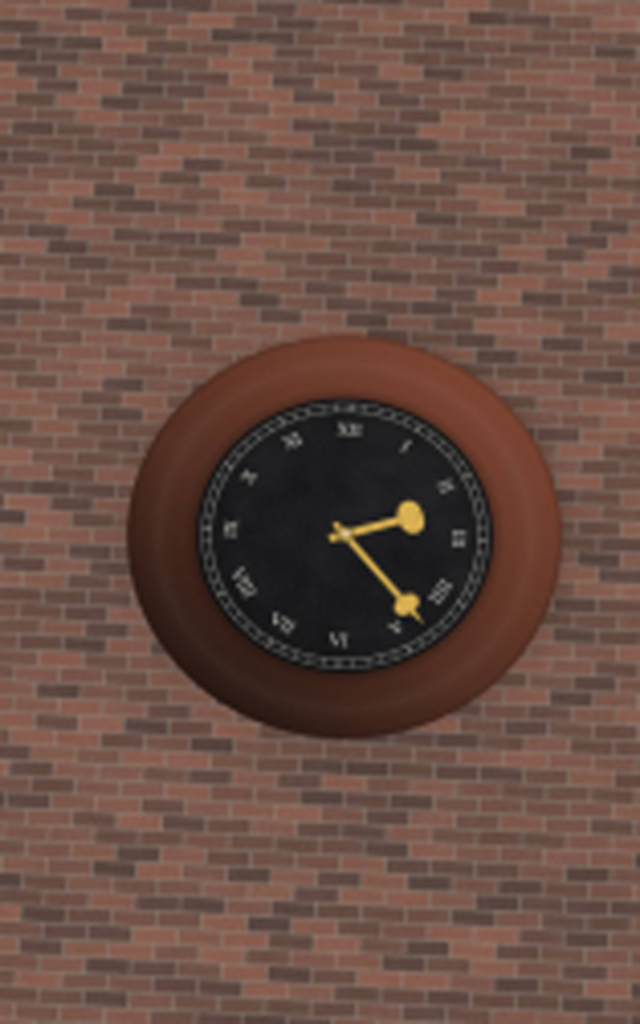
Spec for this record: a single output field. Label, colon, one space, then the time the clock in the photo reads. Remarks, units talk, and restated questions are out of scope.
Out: 2:23
